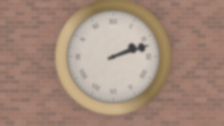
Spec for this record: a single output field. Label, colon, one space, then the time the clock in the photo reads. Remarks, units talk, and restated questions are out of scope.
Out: 2:12
